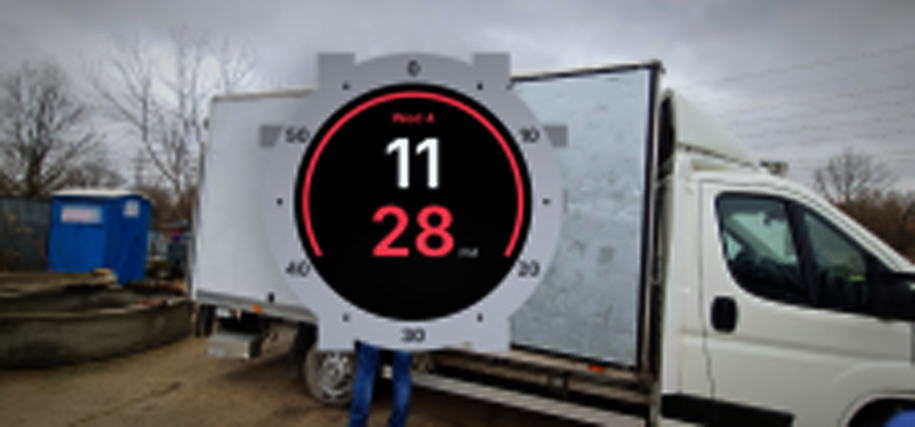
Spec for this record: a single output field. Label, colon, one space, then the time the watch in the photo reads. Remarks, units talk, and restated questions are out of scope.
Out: 11:28
